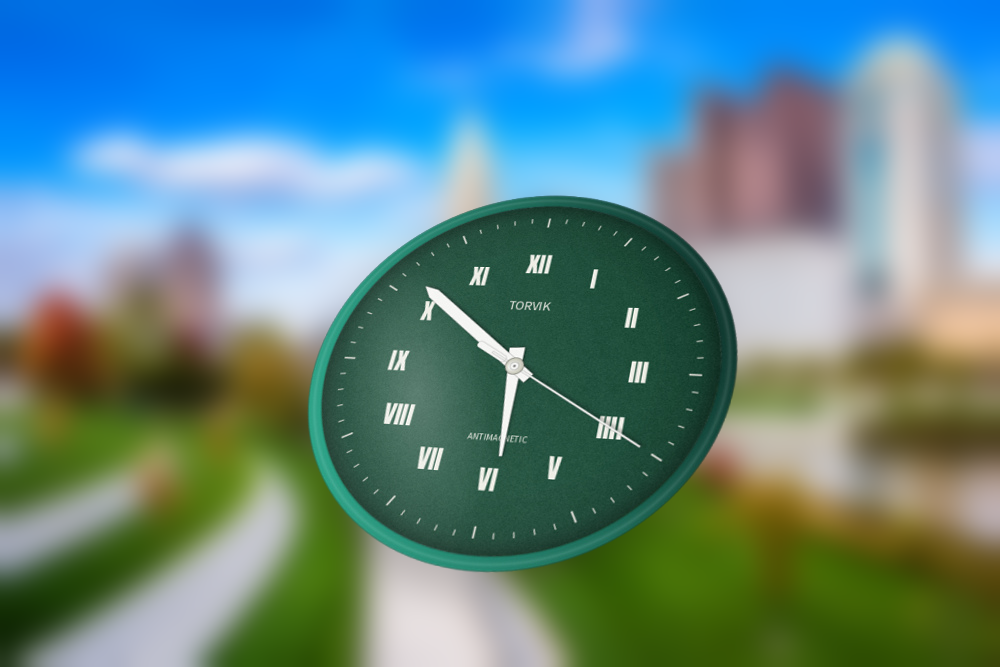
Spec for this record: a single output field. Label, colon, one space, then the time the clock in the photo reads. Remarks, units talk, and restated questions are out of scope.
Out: 5:51:20
